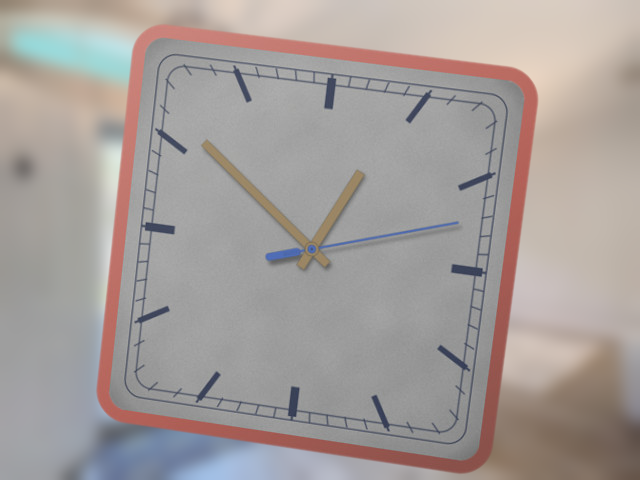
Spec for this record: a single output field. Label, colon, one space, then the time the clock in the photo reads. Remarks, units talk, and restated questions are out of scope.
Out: 12:51:12
